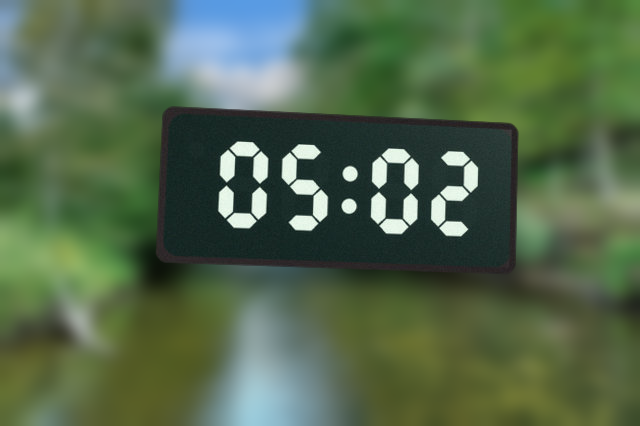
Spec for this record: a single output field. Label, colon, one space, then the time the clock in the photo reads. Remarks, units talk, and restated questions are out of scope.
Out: 5:02
